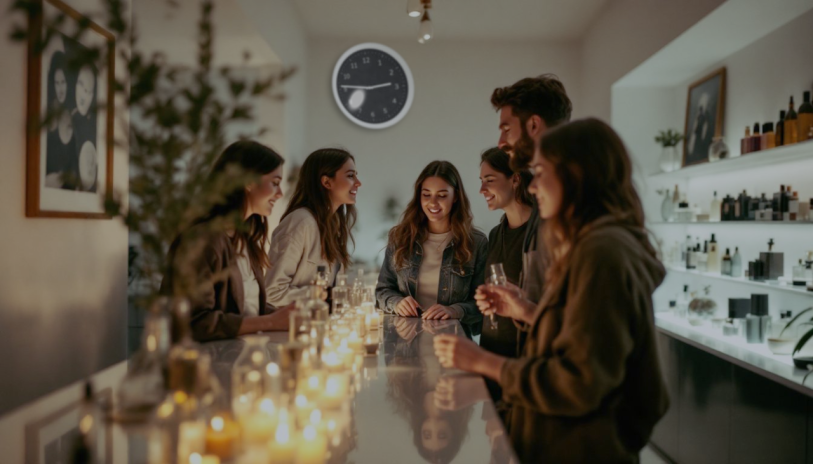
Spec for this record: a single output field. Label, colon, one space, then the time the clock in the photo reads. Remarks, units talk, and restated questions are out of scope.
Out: 2:46
